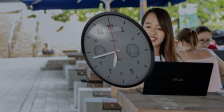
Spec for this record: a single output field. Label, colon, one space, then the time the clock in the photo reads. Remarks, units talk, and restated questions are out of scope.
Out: 6:43
